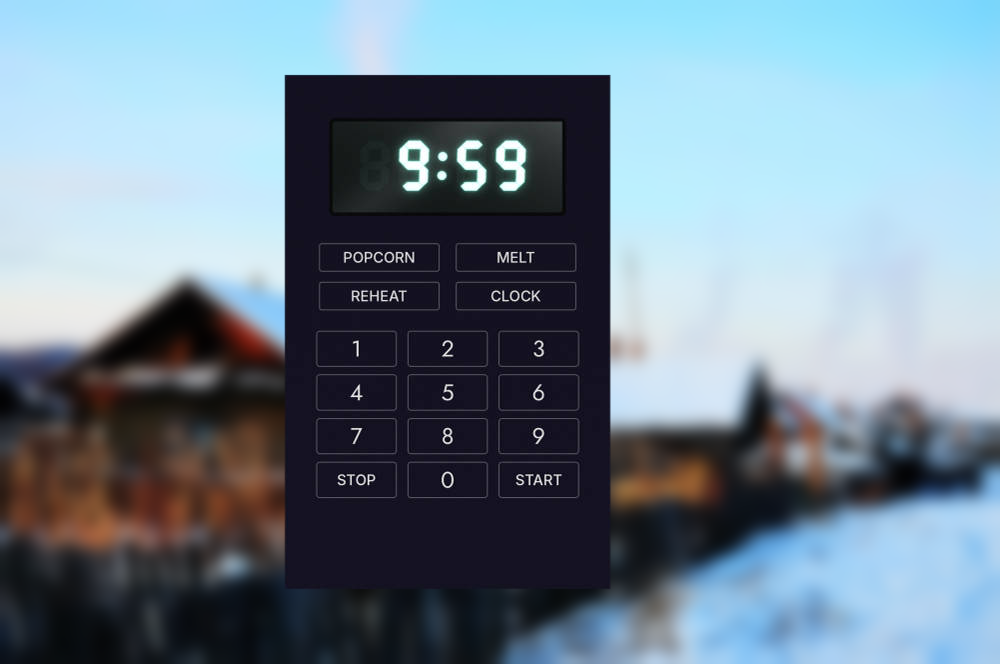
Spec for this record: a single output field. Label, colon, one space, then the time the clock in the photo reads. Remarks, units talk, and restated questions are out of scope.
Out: 9:59
